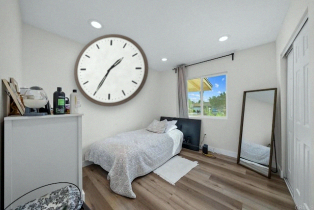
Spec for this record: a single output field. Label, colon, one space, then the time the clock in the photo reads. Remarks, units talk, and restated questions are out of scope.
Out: 1:35
